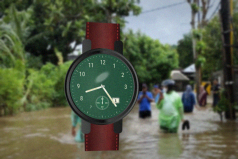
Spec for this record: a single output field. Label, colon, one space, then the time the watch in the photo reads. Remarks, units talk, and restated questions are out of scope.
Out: 8:24
